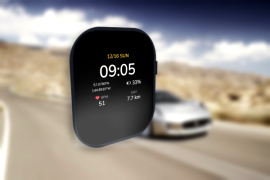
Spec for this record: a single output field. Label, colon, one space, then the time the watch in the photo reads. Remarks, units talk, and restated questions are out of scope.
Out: 9:05
